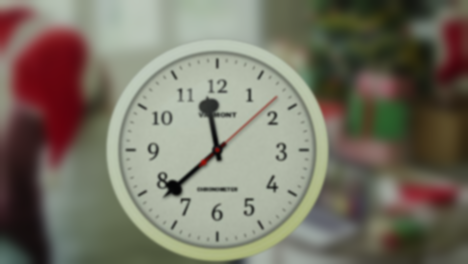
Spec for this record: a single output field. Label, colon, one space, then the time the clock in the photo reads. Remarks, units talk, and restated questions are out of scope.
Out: 11:38:08
